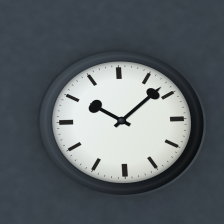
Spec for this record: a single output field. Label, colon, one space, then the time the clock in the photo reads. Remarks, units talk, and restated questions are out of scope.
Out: 10:08
